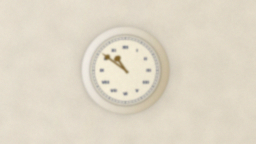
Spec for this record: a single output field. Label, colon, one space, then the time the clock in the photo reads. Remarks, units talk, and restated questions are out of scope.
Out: 10:51
